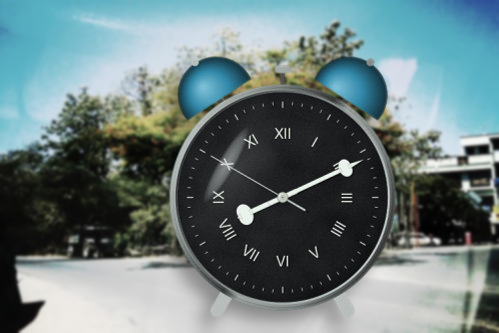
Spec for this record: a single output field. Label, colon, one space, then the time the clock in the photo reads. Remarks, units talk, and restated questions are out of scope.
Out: 8:10:50
